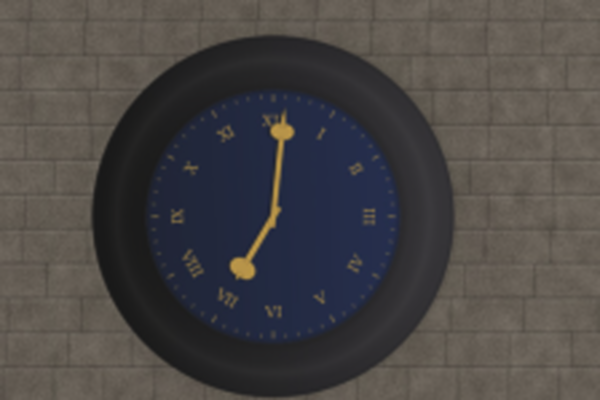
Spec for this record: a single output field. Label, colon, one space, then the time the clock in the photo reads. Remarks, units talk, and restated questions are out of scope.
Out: 7:01
